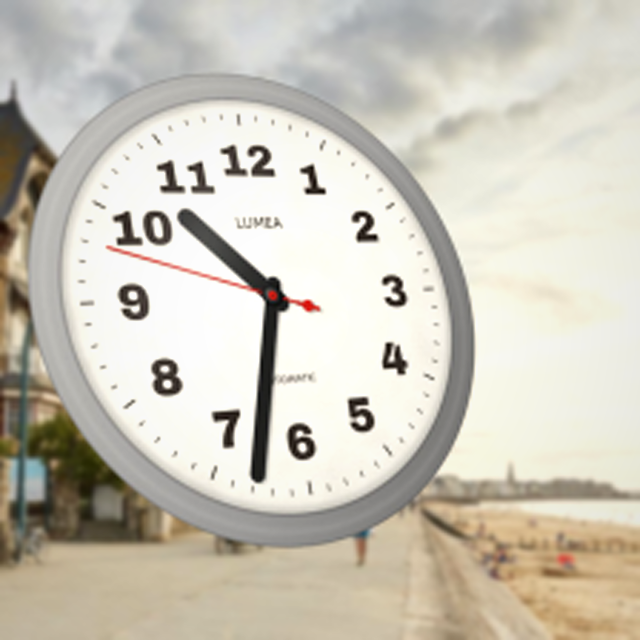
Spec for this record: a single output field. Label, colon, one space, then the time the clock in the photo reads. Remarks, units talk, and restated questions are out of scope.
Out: 10:32:48
